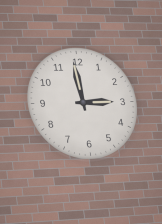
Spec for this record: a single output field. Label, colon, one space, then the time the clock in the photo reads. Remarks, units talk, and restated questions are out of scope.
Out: 2:59
